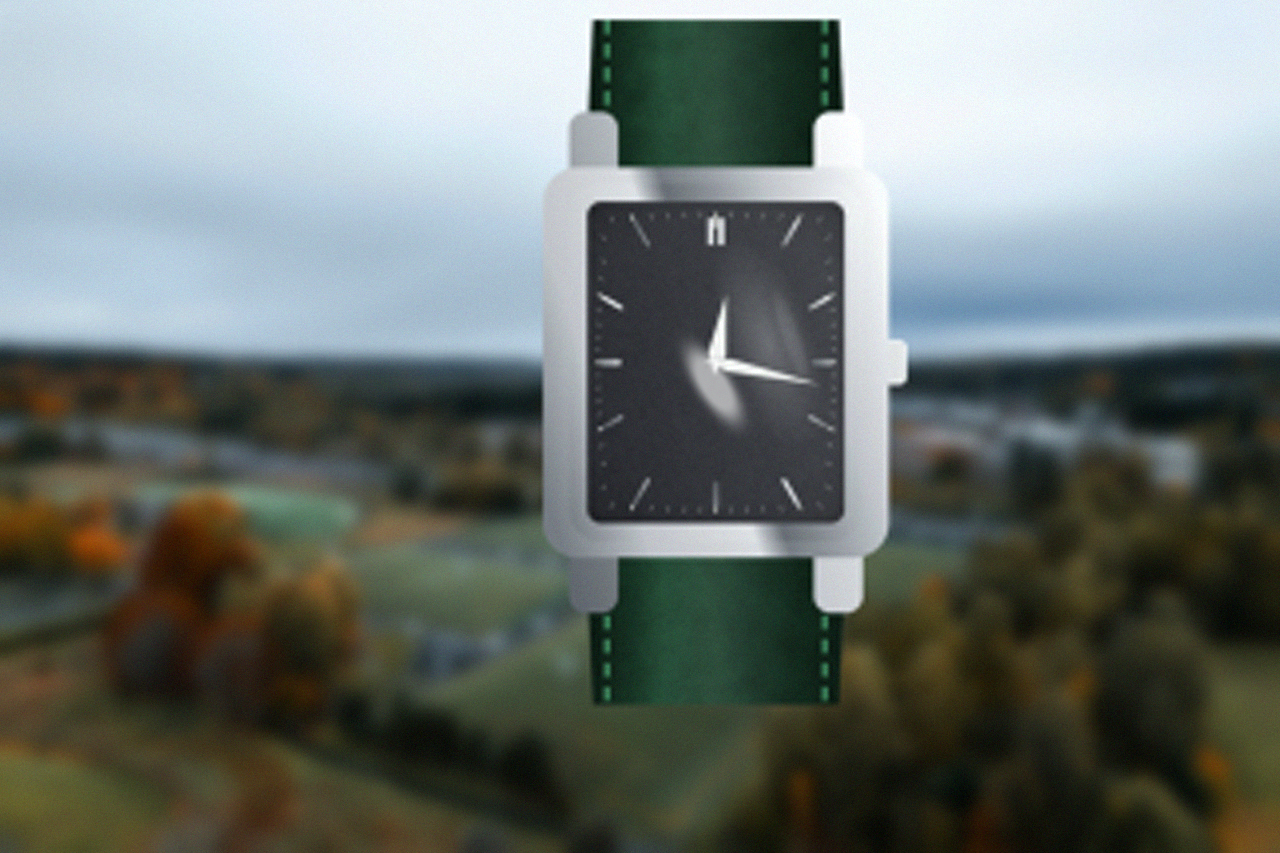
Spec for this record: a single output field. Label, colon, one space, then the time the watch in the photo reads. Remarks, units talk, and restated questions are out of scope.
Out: 12:17
